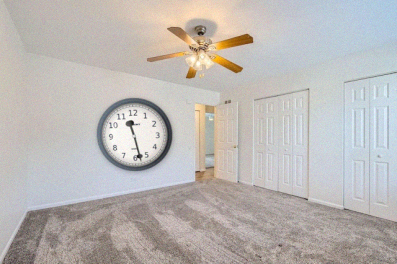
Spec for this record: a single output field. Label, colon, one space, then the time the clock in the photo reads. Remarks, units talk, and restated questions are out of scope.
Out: 11:28
